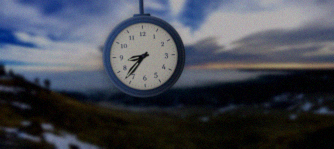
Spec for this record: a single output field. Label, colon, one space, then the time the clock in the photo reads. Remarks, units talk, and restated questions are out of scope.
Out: 8:37
